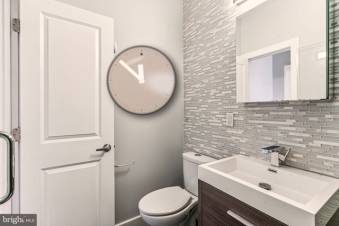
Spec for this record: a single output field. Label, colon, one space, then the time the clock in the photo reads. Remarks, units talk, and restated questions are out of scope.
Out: 11:52
